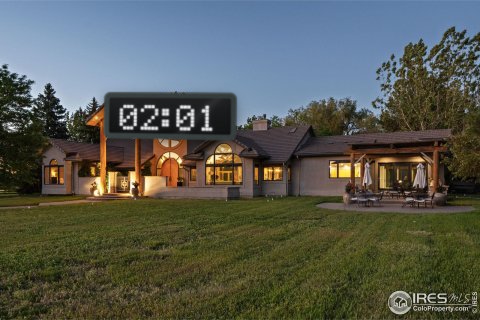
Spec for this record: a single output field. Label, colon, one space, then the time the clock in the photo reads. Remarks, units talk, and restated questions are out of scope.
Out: 2:01
